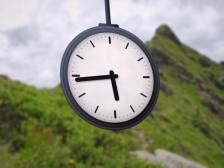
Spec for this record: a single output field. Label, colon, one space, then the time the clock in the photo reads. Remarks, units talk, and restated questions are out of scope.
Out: 5:44
